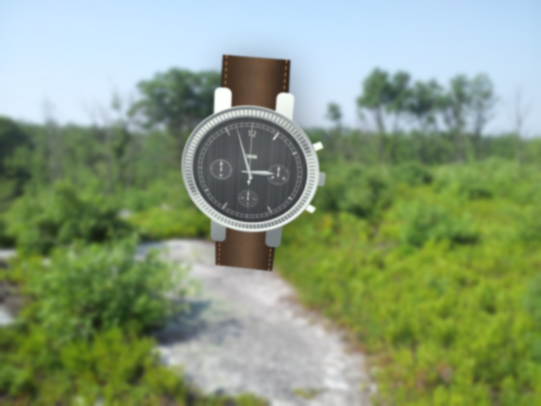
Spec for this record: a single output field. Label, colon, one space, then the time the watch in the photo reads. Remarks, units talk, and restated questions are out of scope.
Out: 2:57
